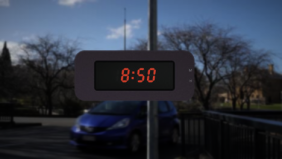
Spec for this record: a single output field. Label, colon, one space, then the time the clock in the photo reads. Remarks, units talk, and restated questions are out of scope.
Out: 8:50
